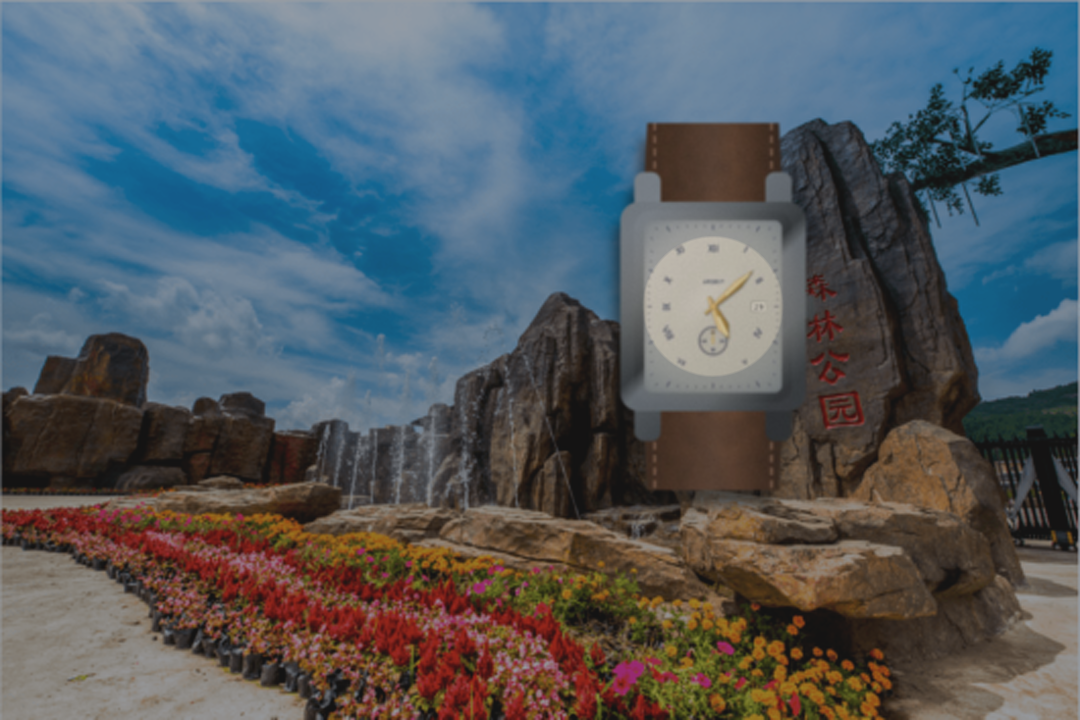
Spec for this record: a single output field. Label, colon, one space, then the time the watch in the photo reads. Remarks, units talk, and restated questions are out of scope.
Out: 5:08
